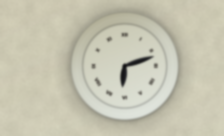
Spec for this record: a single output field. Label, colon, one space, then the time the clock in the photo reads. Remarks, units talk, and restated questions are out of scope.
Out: 6:12
